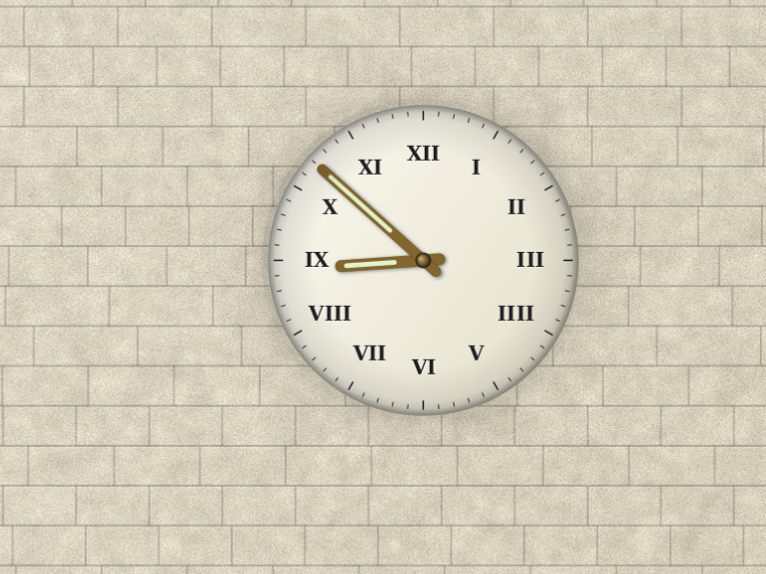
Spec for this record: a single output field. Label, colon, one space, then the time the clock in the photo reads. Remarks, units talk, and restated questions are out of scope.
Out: 8:52
